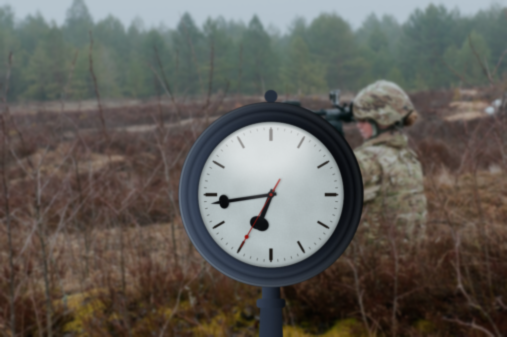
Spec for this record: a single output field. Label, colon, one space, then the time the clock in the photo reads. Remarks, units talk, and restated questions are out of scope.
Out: 6:43:35
